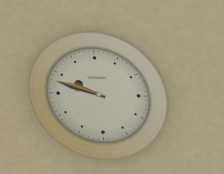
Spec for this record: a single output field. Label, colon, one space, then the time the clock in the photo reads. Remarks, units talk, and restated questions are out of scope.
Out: 9:48
